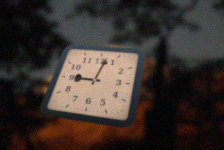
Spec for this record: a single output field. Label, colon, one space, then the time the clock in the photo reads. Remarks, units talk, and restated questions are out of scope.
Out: 9:02
